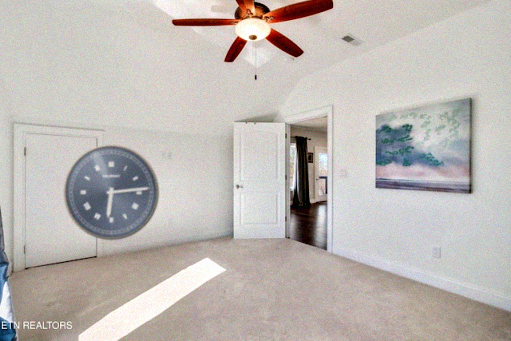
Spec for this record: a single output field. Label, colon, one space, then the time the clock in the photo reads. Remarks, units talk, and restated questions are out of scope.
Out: 6:14
